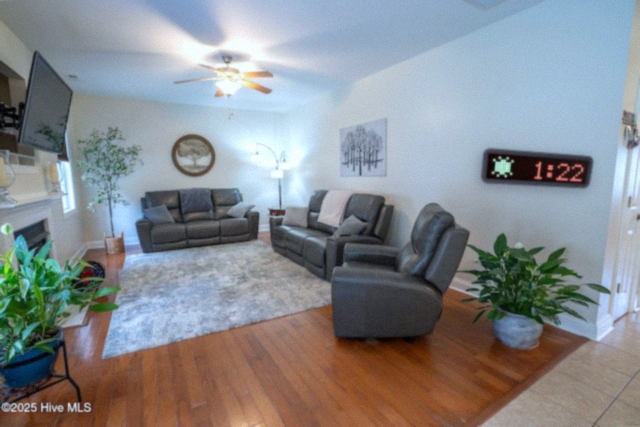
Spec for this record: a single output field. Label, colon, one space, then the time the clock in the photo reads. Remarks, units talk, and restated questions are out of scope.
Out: 1:22
